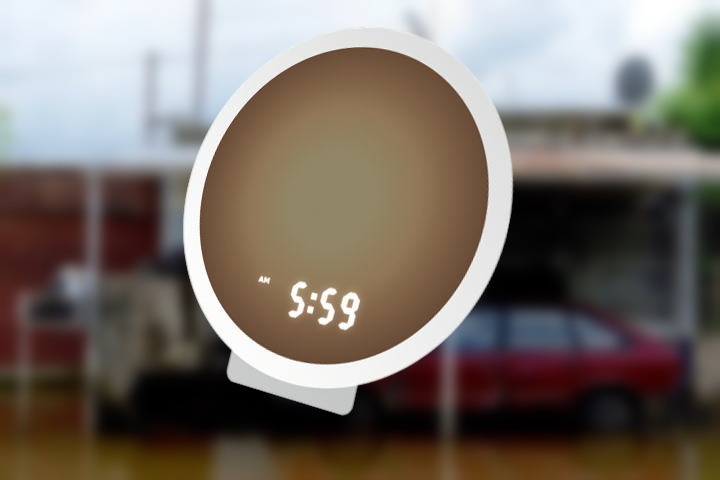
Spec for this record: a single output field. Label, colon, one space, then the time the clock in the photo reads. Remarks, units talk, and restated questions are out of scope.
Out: 5:59
